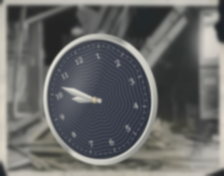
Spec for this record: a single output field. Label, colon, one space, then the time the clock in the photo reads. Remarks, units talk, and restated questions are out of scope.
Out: 9:52
